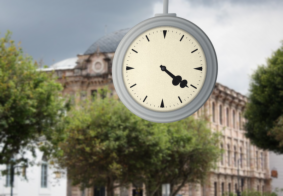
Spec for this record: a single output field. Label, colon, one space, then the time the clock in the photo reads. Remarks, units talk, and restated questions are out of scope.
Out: 4:21
